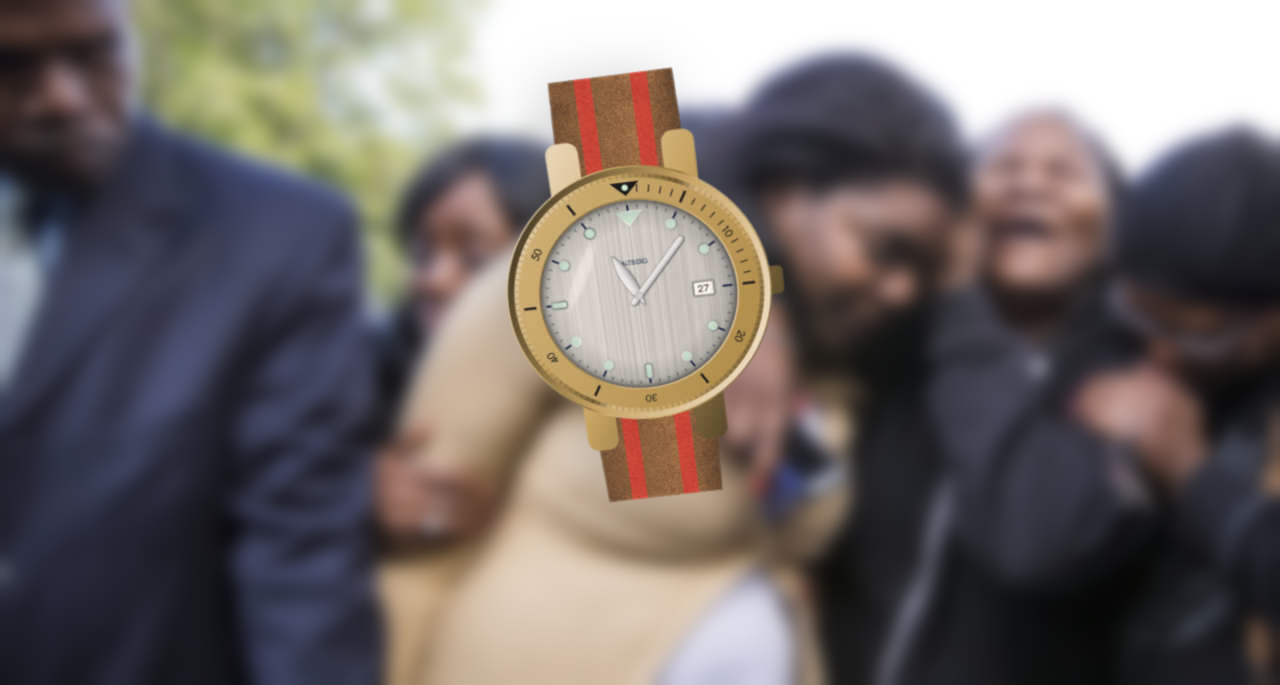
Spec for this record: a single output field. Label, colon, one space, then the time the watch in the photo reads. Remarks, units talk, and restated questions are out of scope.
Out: 11:07
